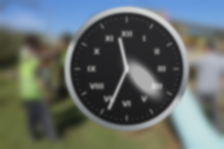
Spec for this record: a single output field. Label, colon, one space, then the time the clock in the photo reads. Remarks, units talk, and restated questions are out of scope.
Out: 11:34
